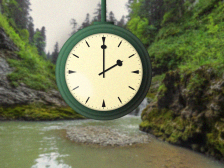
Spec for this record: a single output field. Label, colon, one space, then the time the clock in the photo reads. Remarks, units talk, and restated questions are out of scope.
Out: 2:00
